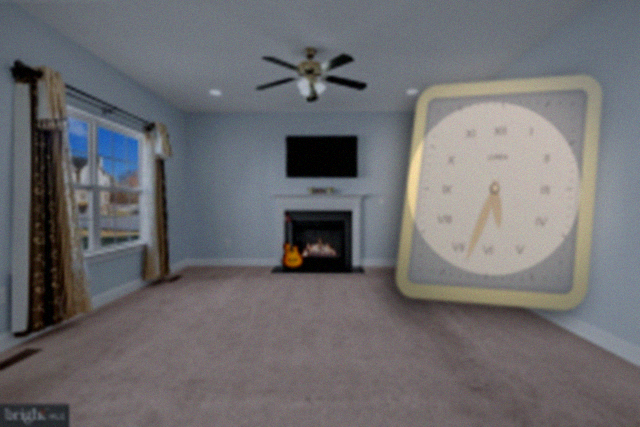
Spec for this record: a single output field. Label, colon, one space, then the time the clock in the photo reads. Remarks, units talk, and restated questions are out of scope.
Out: 5:33
